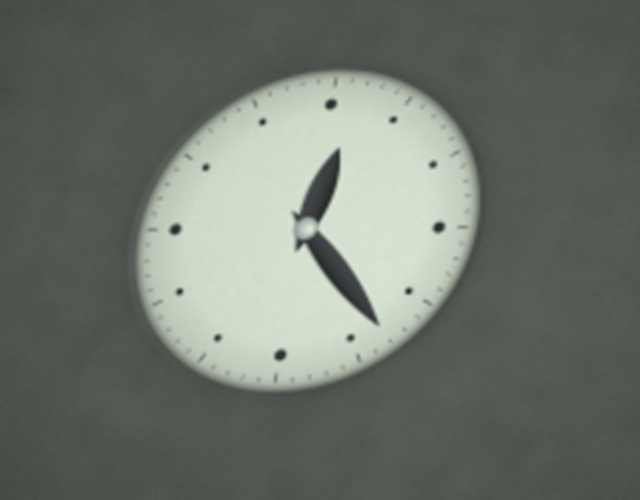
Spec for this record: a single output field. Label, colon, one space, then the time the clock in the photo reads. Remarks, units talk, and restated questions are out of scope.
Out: 12:23
